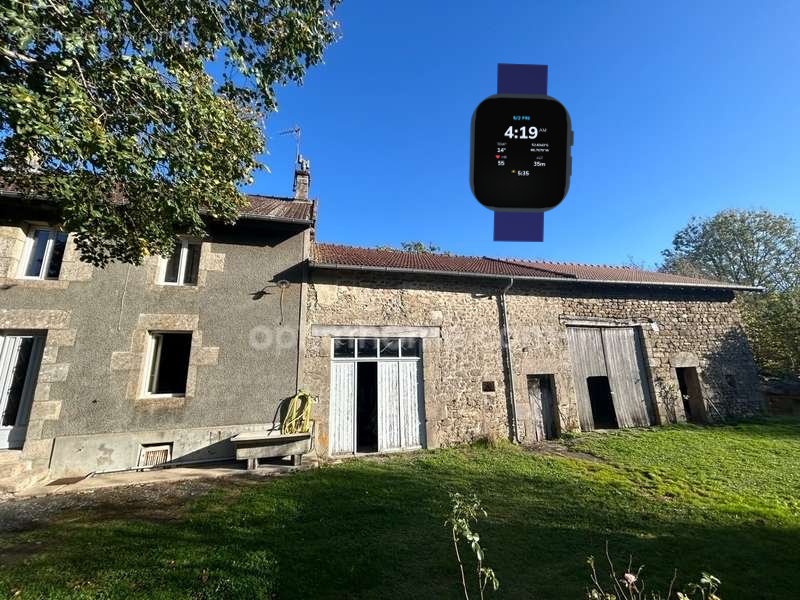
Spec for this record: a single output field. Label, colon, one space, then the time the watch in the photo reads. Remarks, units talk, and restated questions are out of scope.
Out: 4:19
